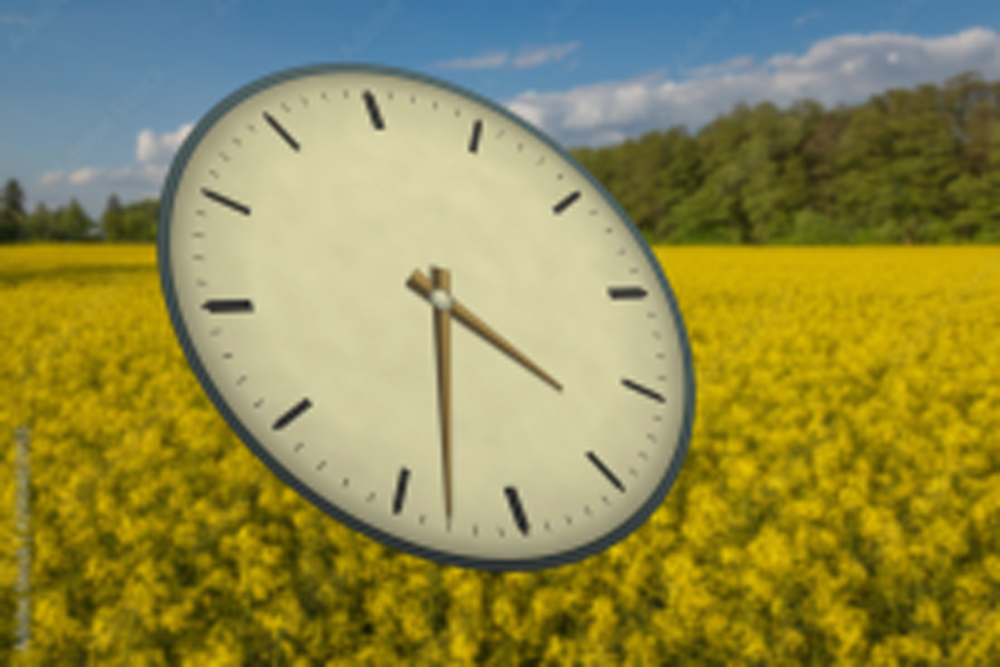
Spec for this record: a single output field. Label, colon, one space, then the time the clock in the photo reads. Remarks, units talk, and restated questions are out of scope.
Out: 4:33
